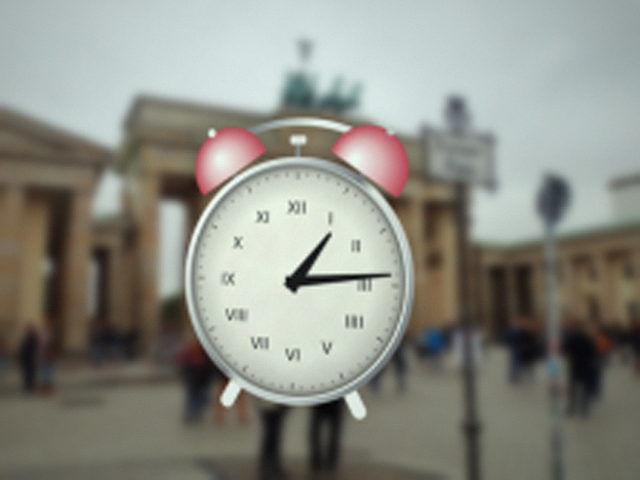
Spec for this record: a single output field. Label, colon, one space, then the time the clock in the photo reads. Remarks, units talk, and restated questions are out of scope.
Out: 1:14
